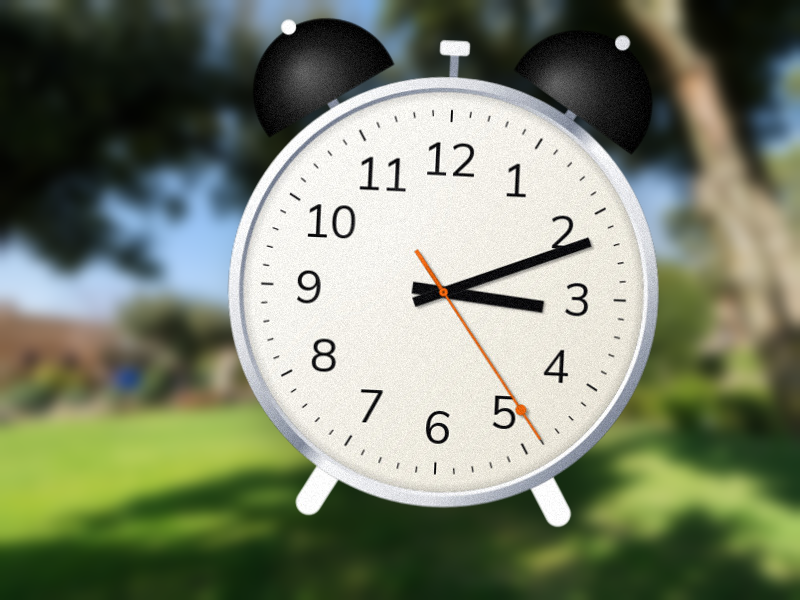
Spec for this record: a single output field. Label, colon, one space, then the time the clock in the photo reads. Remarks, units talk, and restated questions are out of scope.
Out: 3:11:24
